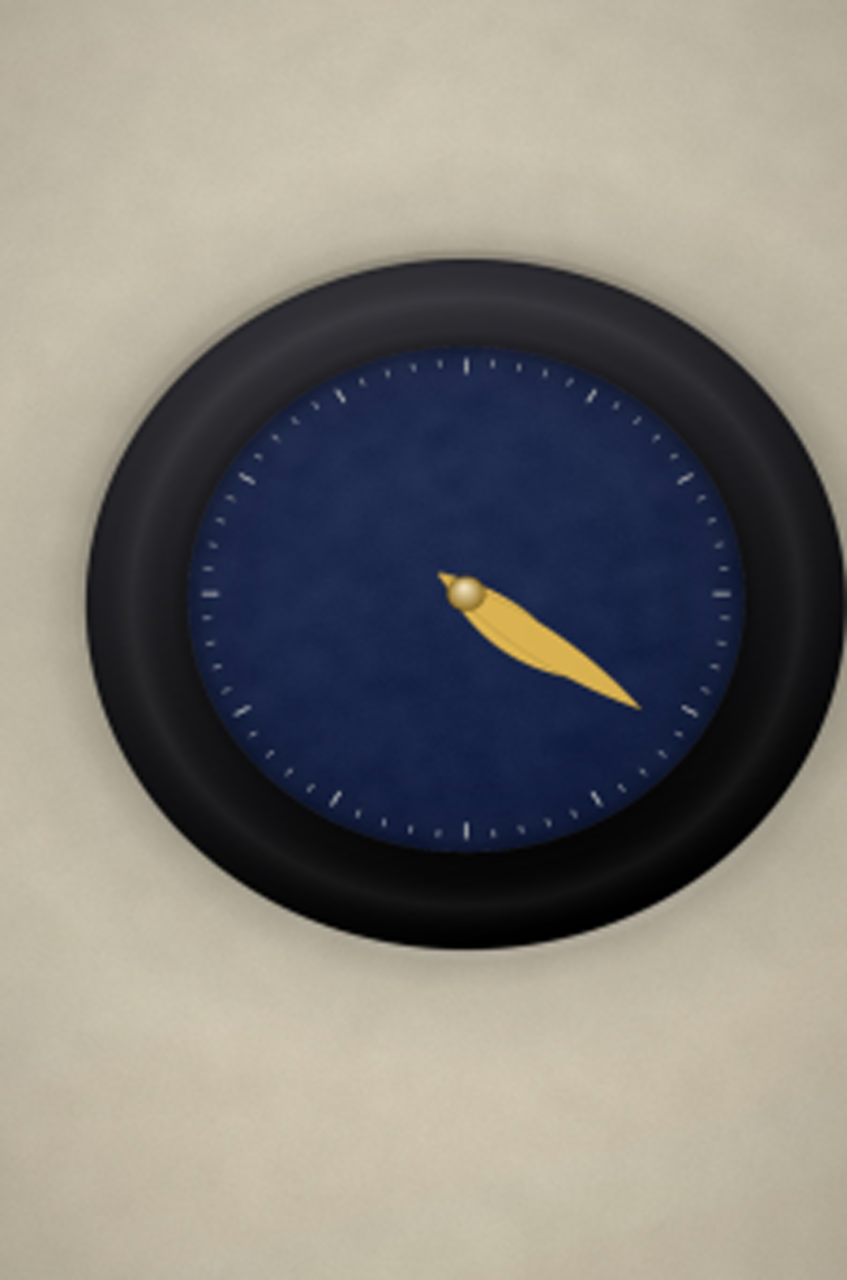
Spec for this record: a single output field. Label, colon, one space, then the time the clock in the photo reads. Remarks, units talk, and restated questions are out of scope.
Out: 4:21
